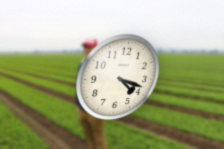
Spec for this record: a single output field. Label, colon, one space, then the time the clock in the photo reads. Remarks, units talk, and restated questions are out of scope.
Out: 4:18
